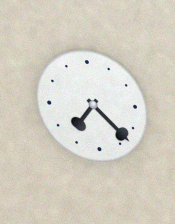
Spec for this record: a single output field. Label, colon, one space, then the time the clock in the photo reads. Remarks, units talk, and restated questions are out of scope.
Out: 7:23
